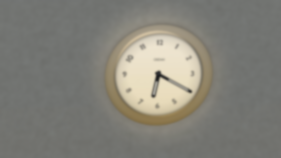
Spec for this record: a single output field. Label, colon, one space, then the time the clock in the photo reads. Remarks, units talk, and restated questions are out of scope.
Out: 6:20
